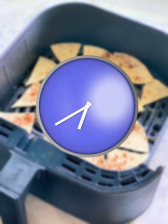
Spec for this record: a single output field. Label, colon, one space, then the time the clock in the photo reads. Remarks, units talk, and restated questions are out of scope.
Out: 6:40
